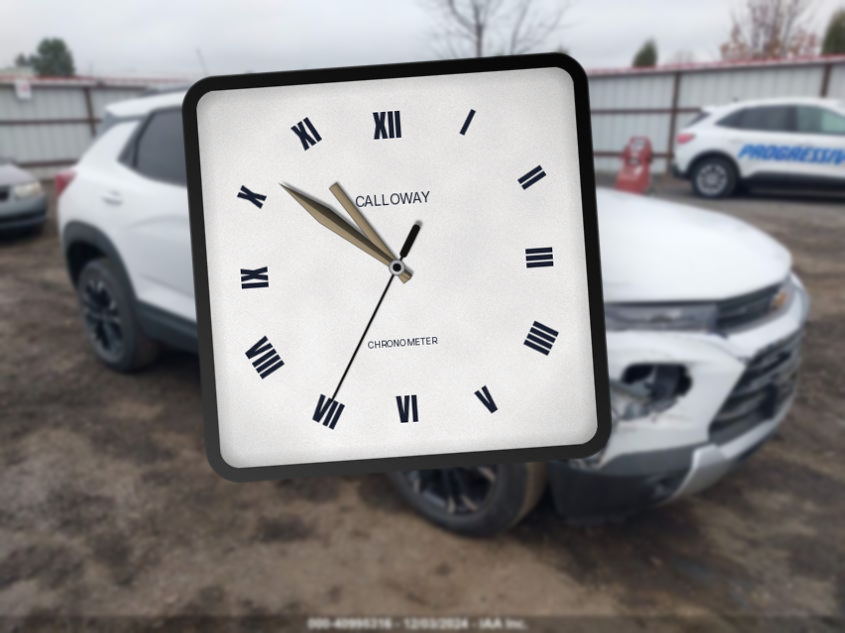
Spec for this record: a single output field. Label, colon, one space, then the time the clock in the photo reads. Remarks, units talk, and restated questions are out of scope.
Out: 10:51:35
